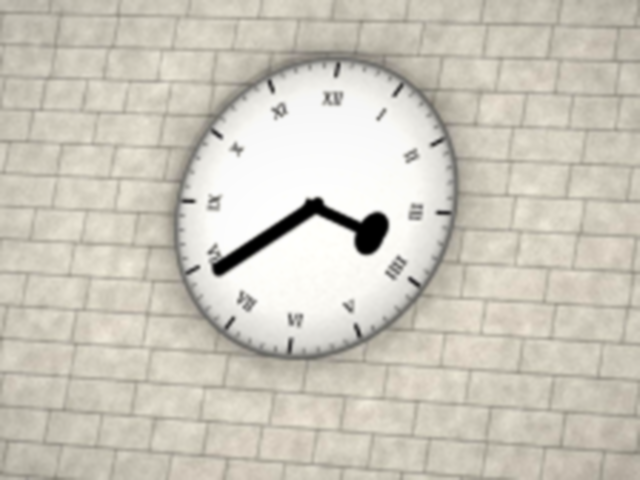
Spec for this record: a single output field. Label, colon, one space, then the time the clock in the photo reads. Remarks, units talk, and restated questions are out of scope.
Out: 3:39
